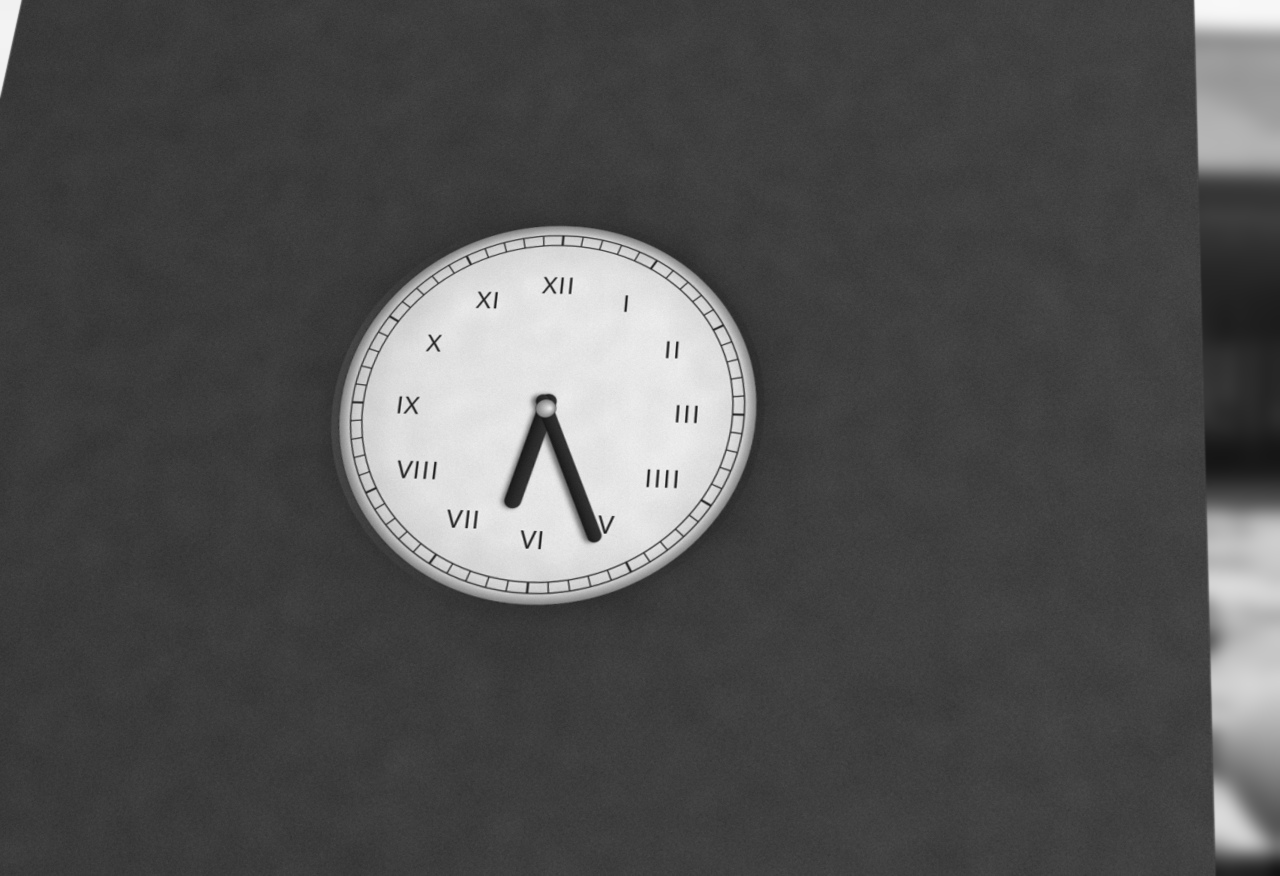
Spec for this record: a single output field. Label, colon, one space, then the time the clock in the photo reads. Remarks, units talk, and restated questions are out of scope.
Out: 6:26
